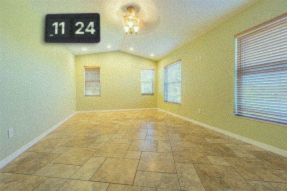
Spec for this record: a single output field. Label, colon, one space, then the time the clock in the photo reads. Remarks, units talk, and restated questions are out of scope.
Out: 11:24
